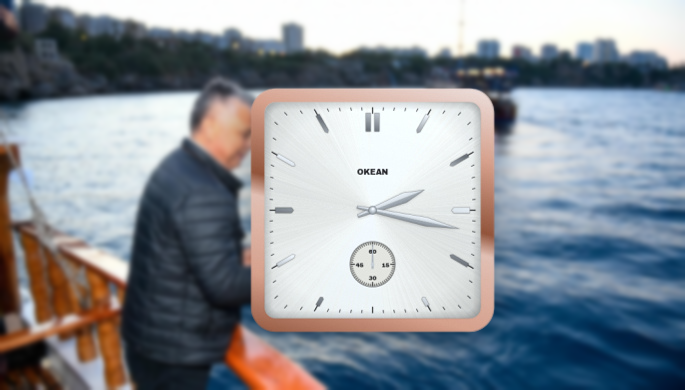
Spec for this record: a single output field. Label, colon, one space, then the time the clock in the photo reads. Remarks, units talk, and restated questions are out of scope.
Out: 2:17
